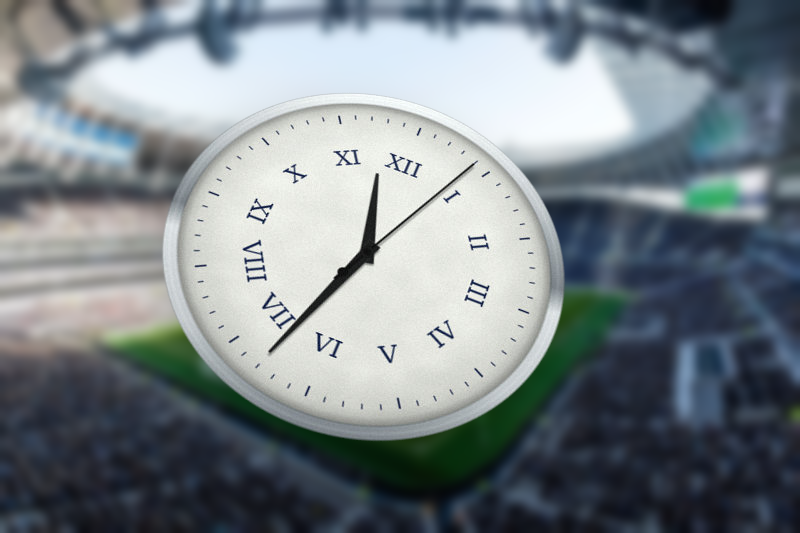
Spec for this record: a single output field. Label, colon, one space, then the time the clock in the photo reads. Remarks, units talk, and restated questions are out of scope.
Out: 11:33:04
